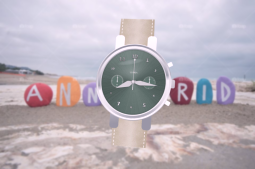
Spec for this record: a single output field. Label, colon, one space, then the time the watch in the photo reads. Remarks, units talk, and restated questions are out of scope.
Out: 8:16
